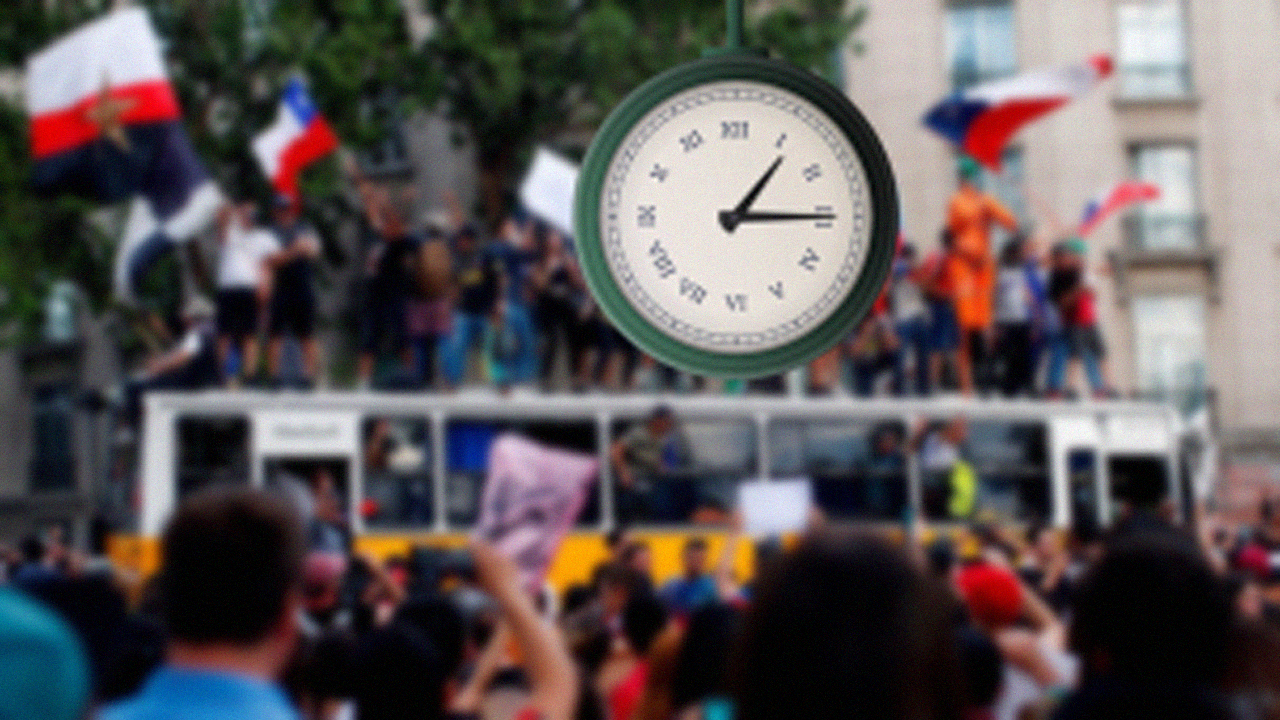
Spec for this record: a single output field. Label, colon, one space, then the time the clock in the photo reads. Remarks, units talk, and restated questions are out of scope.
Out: 1:15
